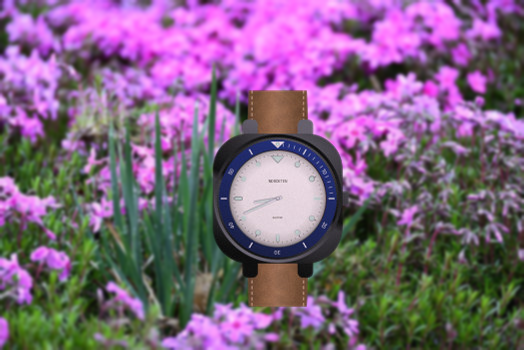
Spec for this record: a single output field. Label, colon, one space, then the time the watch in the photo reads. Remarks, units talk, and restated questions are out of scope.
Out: 8:41
